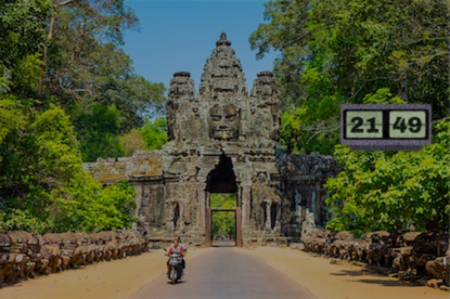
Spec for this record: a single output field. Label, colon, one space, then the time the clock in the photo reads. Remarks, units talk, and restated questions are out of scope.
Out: 21:49
